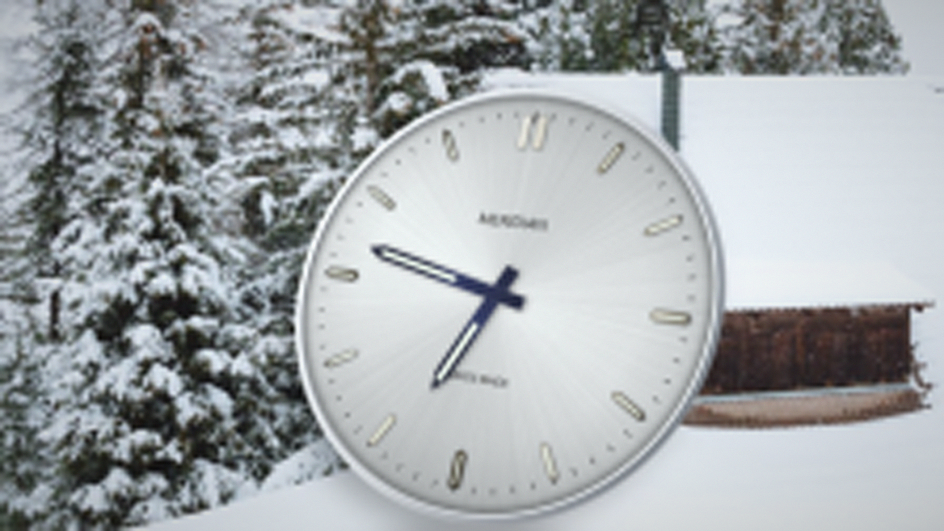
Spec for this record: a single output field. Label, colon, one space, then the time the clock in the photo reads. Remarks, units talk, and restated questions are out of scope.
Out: 6:47
